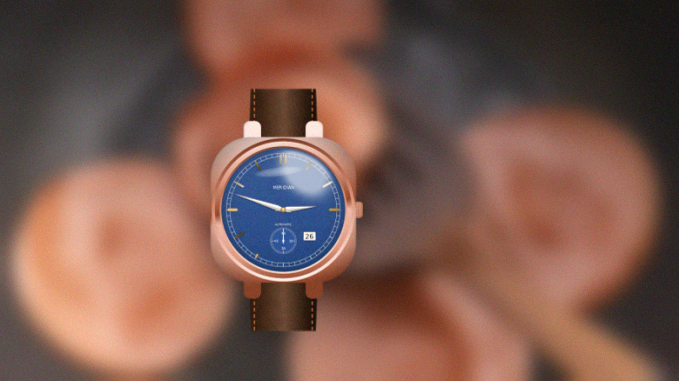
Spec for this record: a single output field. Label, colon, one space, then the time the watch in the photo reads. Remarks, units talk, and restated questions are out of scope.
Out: 2:48
